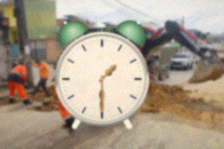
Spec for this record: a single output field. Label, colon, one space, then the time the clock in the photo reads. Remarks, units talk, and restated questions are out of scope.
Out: 1:30
